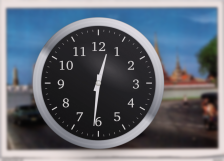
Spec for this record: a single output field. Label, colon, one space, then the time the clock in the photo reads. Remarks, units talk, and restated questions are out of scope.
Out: 12:31
